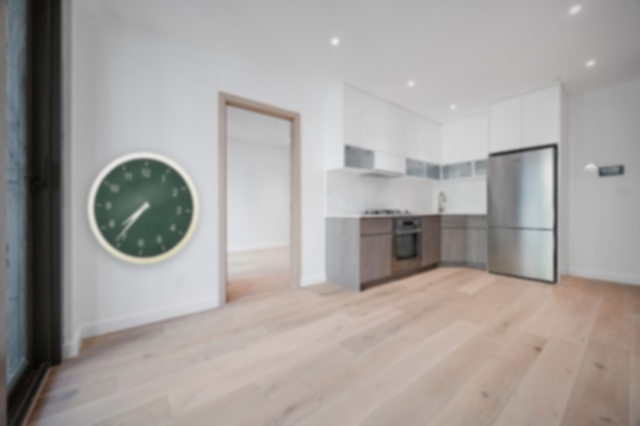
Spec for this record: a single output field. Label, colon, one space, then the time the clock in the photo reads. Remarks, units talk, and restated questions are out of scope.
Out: 7:36
